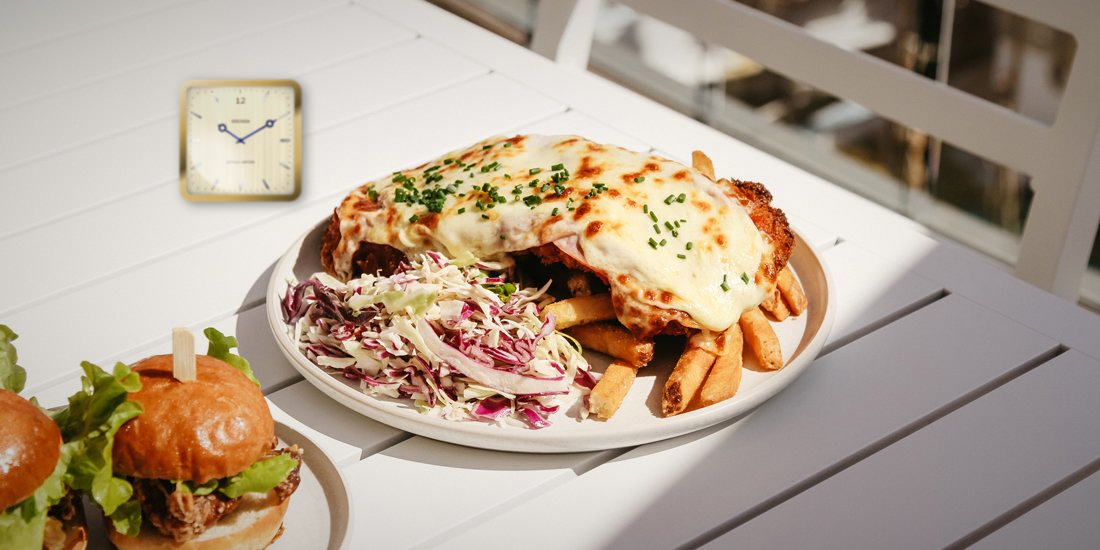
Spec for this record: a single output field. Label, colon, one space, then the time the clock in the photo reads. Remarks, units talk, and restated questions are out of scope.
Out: 10:10
